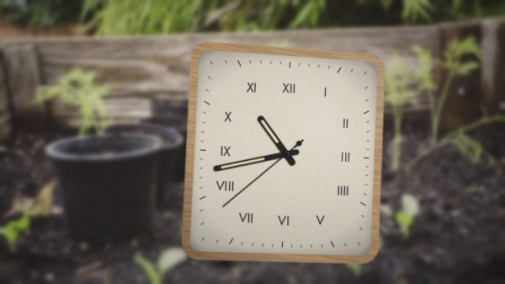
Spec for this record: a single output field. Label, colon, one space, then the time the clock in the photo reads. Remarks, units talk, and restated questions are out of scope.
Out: 10:42:38
